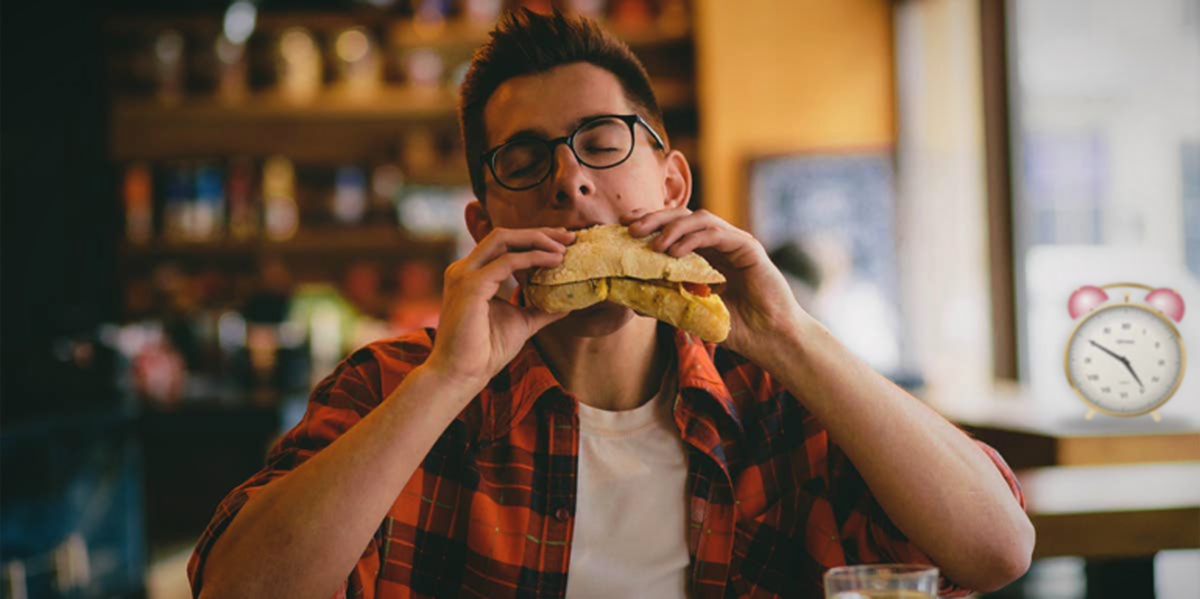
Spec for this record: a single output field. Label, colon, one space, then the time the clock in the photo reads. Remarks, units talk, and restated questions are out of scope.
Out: 4:50
